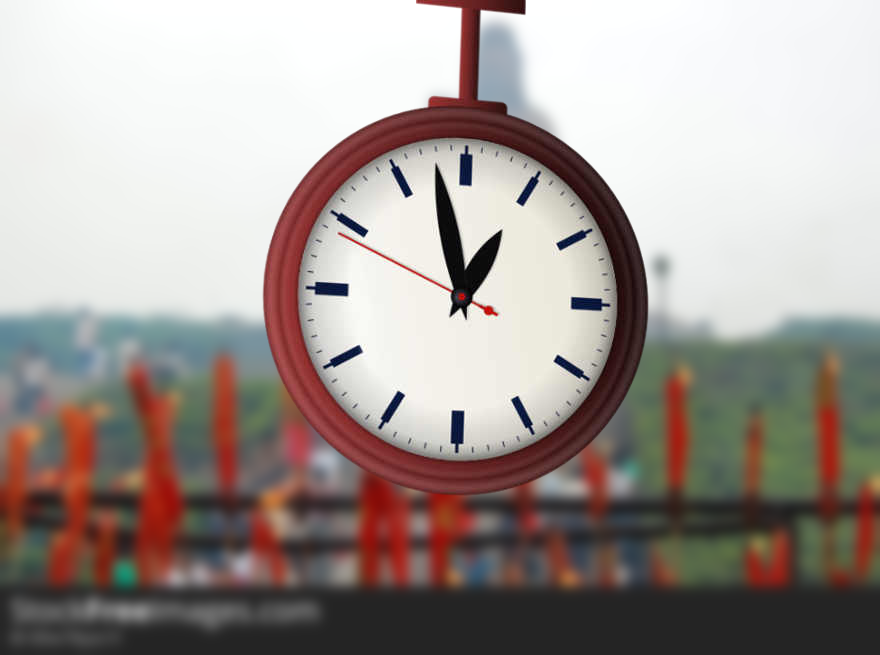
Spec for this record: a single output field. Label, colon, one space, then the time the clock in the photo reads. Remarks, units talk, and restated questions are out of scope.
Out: 12:57:49
